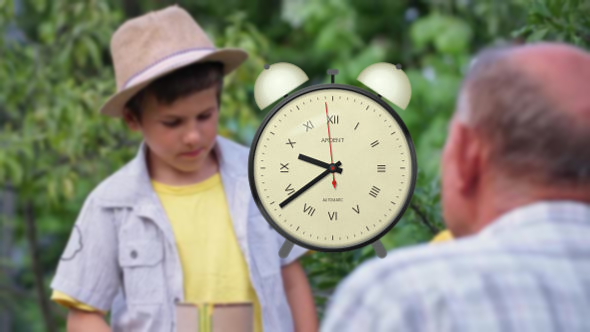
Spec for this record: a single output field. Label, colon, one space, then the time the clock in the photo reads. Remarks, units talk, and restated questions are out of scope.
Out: 9:38:59
